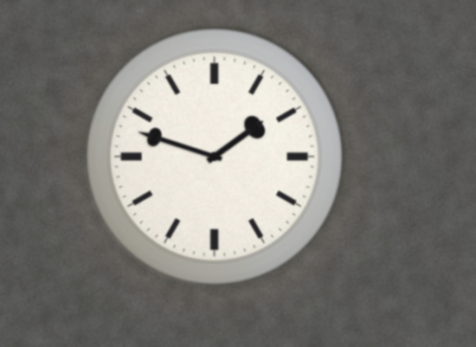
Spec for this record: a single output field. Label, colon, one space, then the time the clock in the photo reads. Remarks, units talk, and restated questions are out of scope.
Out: 1:48
